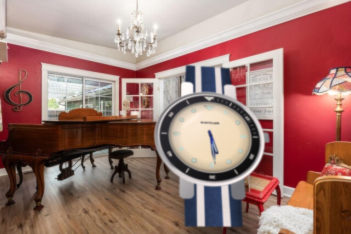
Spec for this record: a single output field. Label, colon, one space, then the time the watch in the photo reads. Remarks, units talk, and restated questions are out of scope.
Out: 5:29
